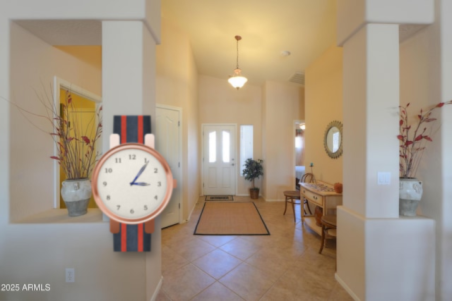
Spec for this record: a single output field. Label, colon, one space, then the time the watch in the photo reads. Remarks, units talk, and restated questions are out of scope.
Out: 3:06
